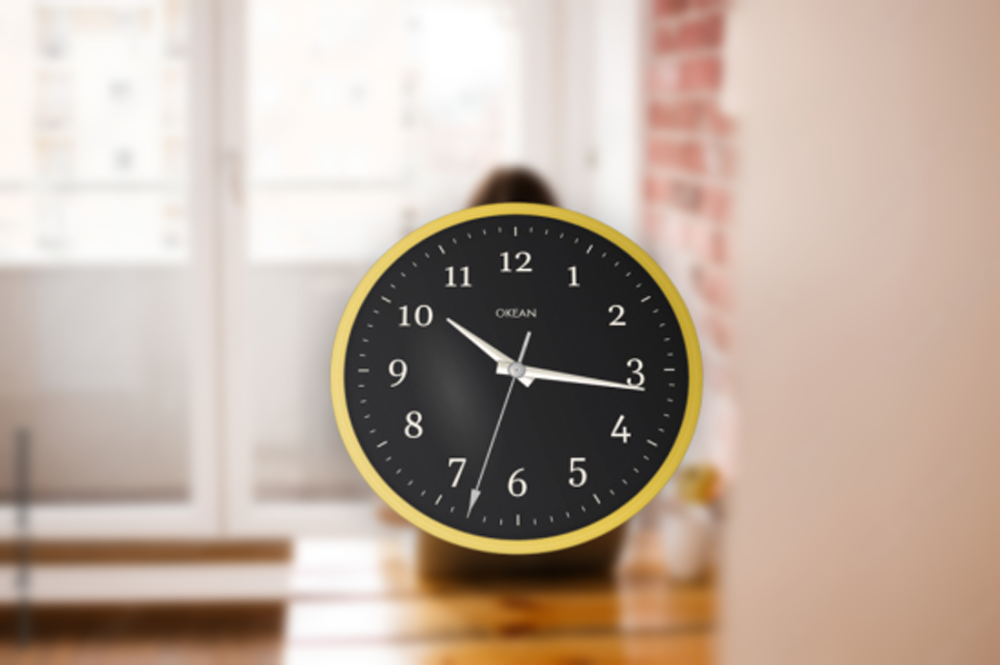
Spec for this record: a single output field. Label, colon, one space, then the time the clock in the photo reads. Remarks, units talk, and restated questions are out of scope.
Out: 10:16:33
